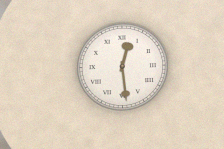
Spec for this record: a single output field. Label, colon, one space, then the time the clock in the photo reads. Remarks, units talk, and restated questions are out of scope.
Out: 12:29
